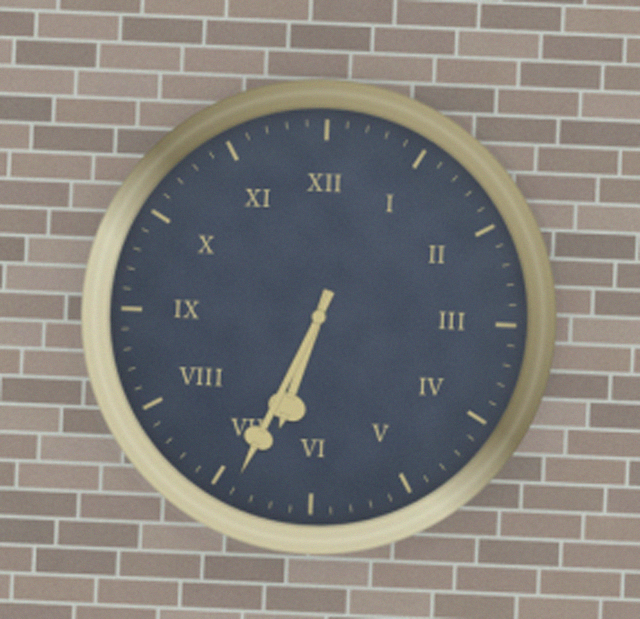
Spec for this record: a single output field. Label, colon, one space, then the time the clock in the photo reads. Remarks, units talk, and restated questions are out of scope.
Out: 6:34
